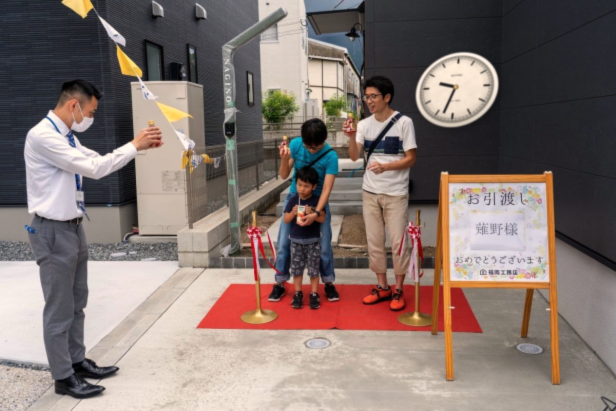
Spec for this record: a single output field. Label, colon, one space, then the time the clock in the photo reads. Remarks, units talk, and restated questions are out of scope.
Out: 9:33
